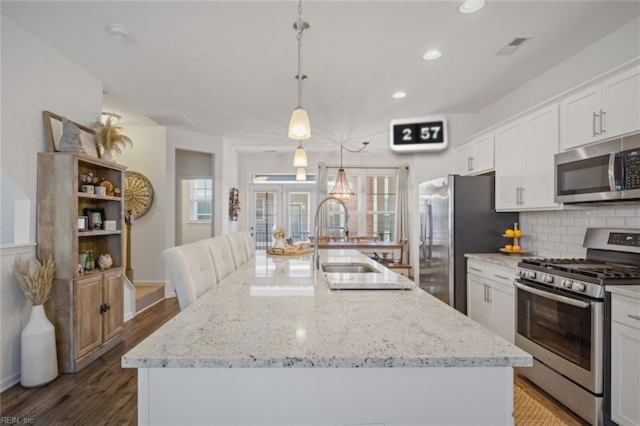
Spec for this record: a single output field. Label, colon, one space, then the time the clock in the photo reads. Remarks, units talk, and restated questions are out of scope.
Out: 2:57
